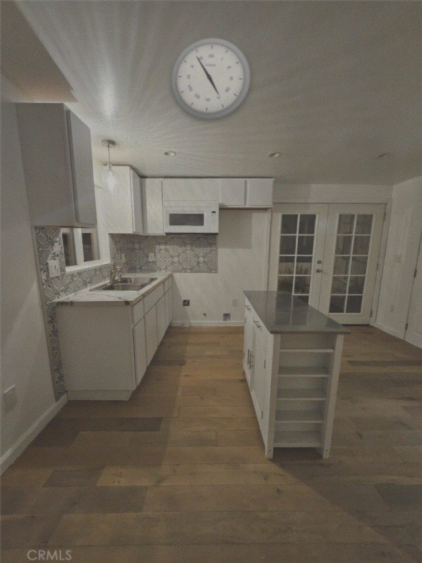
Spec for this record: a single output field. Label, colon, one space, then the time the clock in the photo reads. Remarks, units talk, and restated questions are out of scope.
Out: 4:54
